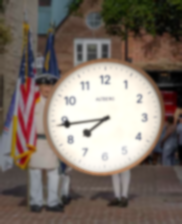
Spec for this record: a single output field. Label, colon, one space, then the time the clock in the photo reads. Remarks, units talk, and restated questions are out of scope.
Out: 7:44
